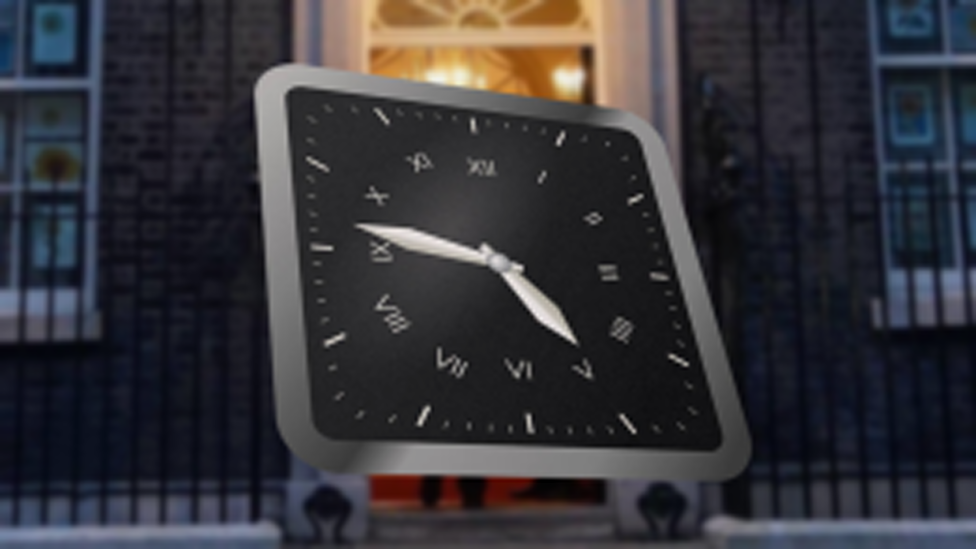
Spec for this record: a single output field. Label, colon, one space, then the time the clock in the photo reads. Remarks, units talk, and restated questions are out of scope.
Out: 4:47
